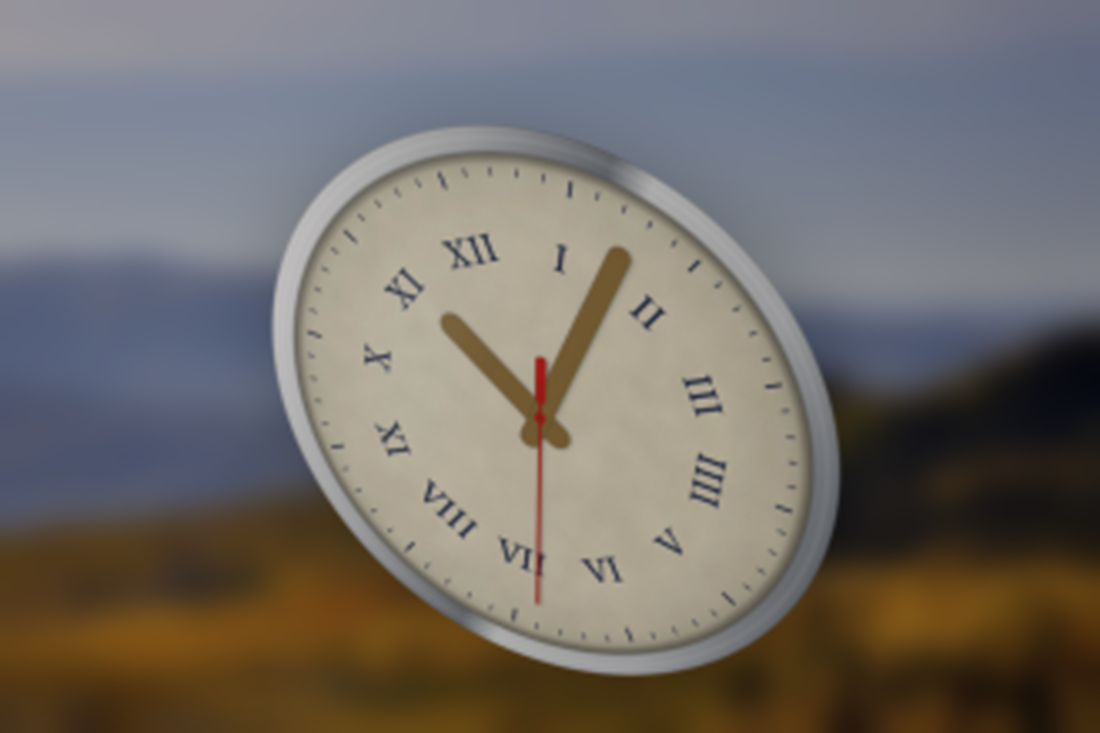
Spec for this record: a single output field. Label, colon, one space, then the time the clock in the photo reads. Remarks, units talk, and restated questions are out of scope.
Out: 11:07:34
